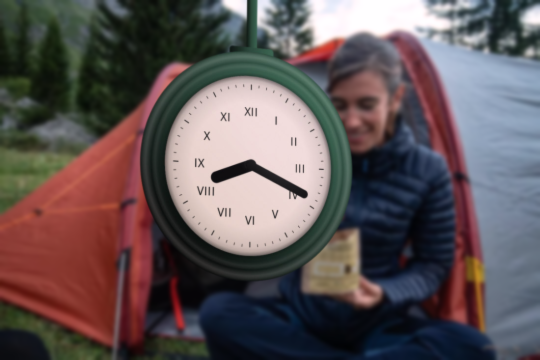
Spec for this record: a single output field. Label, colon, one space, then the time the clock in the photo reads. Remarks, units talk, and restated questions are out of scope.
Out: 8:19
